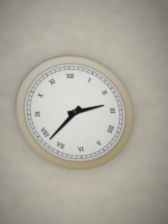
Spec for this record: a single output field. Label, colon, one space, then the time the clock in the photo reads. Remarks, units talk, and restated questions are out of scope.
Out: 2:38
